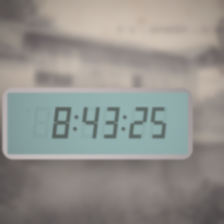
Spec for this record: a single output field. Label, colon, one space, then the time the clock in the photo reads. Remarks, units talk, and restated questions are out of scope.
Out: 8:43:25
